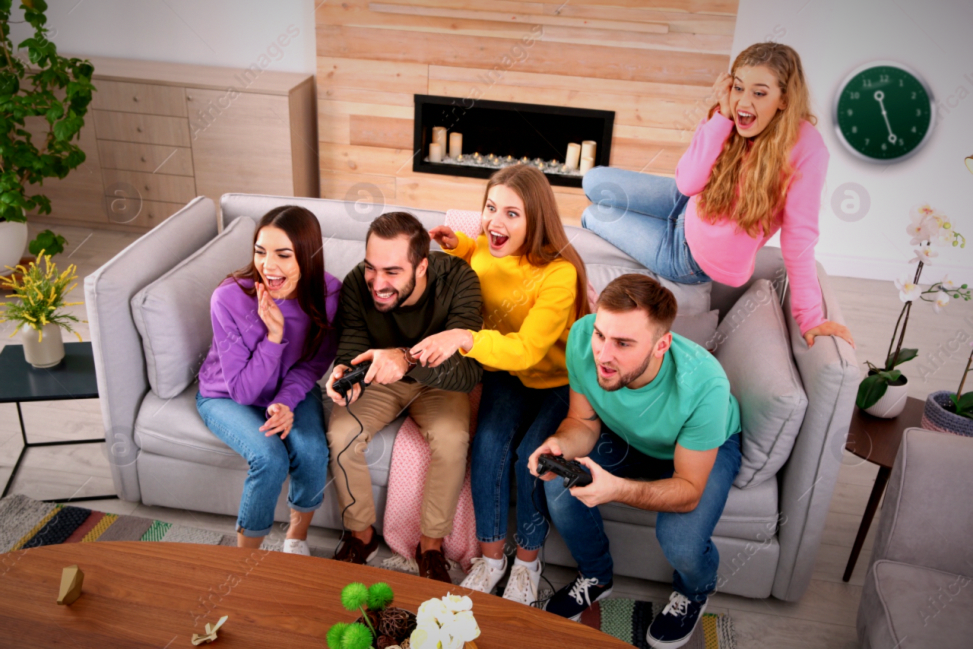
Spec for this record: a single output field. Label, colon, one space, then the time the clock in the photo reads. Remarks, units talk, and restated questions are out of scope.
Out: 11:27
